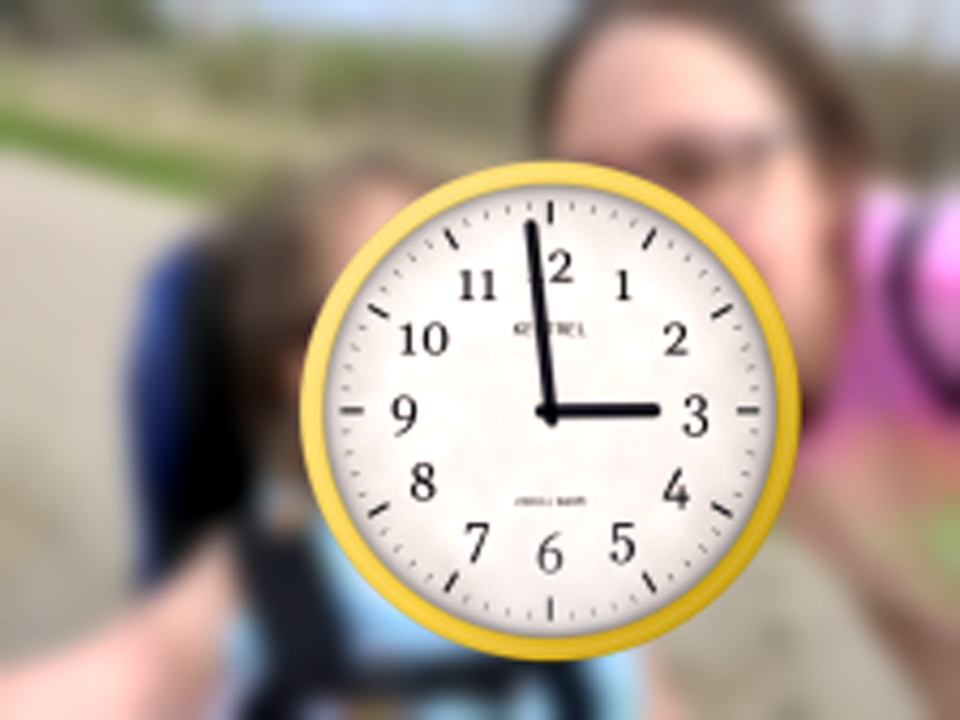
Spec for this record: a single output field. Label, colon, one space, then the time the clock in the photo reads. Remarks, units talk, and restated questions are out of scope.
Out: 2:59
